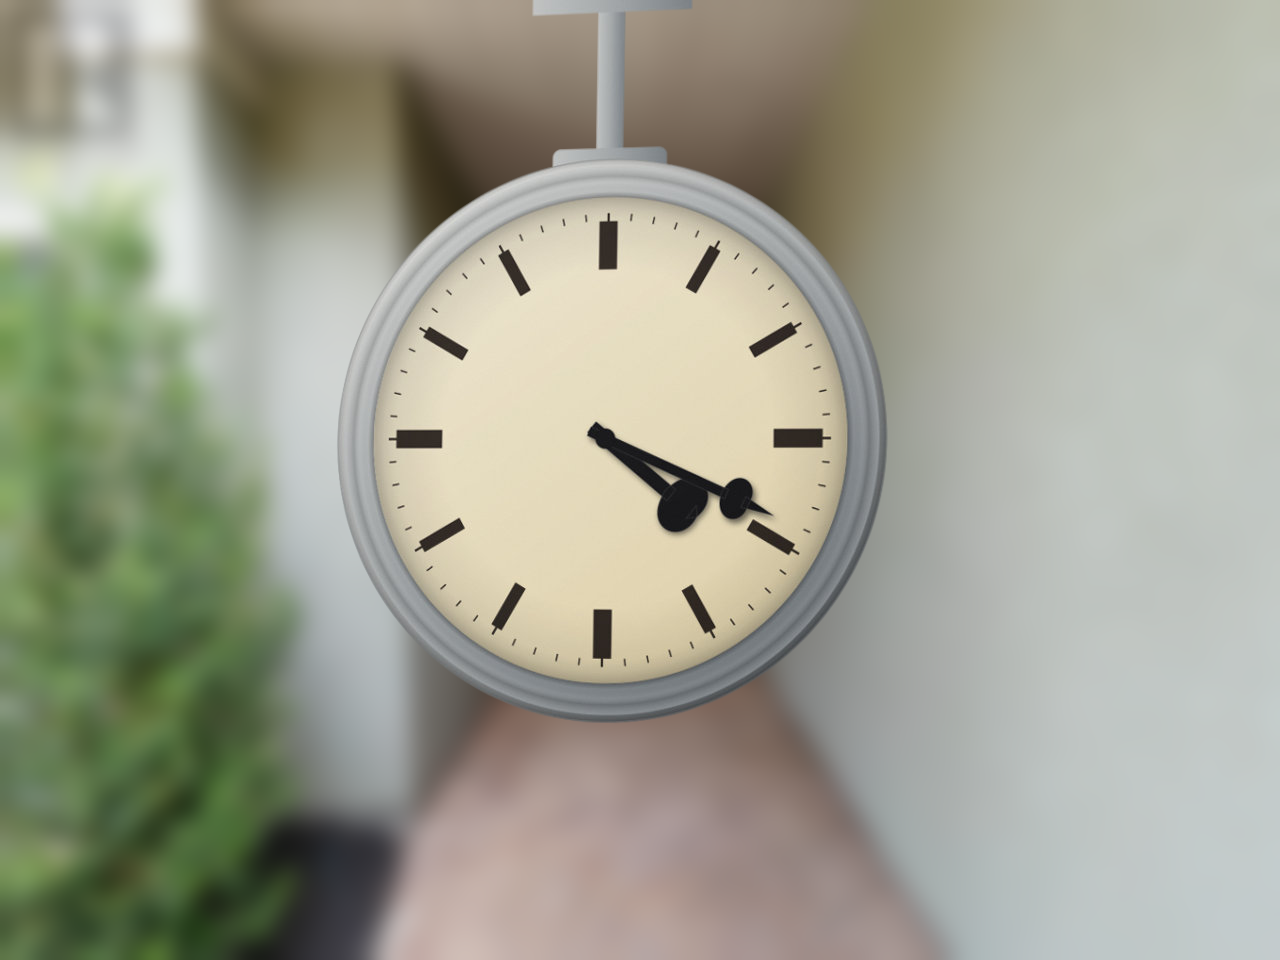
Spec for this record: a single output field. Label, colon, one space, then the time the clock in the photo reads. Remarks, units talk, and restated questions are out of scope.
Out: 4:19
